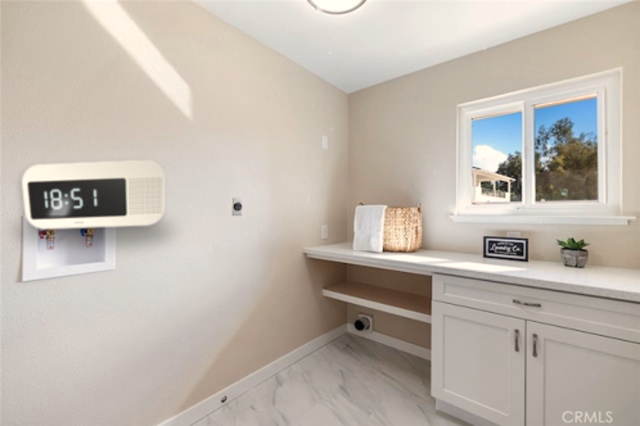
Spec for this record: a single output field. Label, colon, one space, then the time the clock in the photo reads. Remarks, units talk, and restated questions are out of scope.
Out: 18:51
